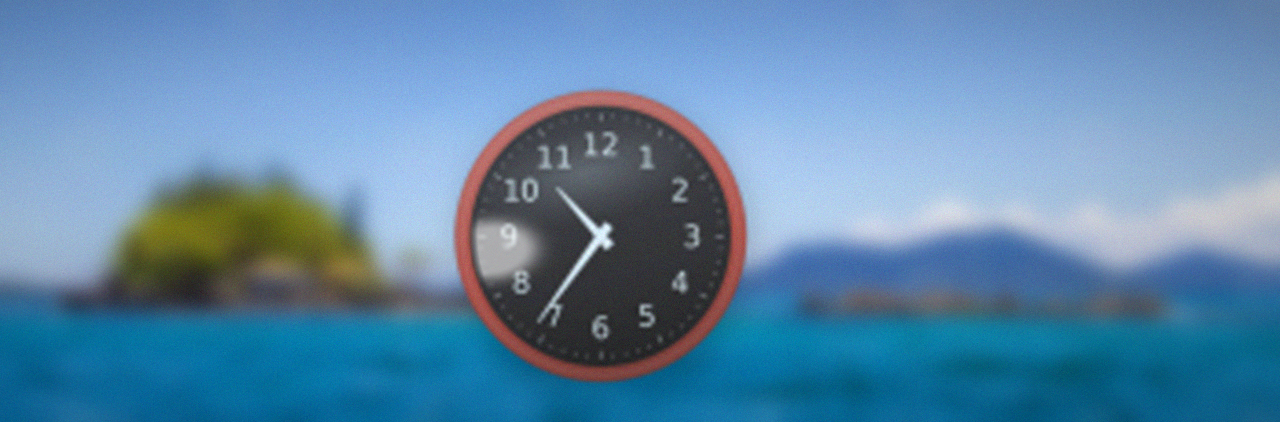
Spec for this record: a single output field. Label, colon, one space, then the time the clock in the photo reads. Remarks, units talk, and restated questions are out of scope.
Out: 10:36
